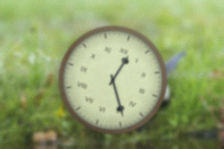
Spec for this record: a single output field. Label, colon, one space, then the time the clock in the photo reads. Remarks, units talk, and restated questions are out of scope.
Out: 12:24
